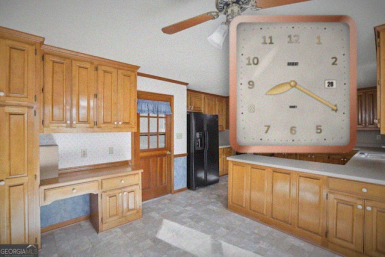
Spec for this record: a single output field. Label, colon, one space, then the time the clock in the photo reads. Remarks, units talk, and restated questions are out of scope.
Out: 8:20
